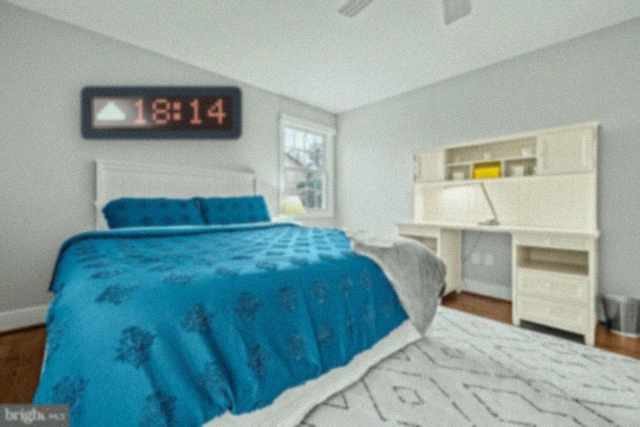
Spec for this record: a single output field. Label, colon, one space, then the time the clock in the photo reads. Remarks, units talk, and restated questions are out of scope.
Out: 18:14
